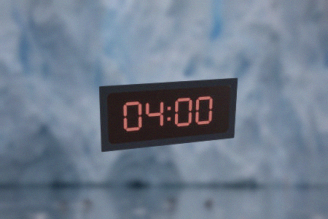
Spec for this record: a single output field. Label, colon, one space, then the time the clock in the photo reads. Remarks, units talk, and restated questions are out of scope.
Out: 4:00
